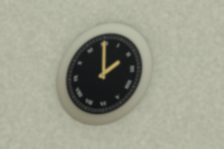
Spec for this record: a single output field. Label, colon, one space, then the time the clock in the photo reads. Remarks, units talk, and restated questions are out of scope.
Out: 2:00
